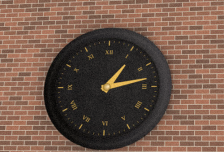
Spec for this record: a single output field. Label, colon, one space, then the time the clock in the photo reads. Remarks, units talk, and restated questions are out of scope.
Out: 1:13
